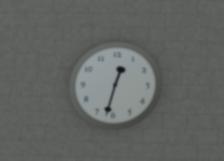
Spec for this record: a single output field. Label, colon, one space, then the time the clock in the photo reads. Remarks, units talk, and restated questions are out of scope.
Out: 12:32
